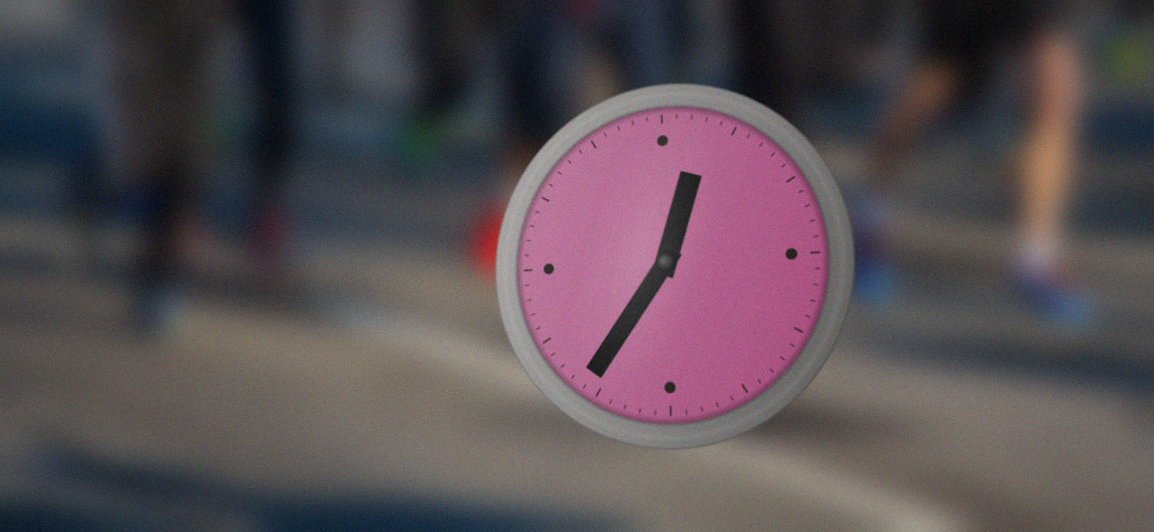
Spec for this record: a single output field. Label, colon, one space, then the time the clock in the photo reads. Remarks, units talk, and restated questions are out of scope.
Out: 12:36
